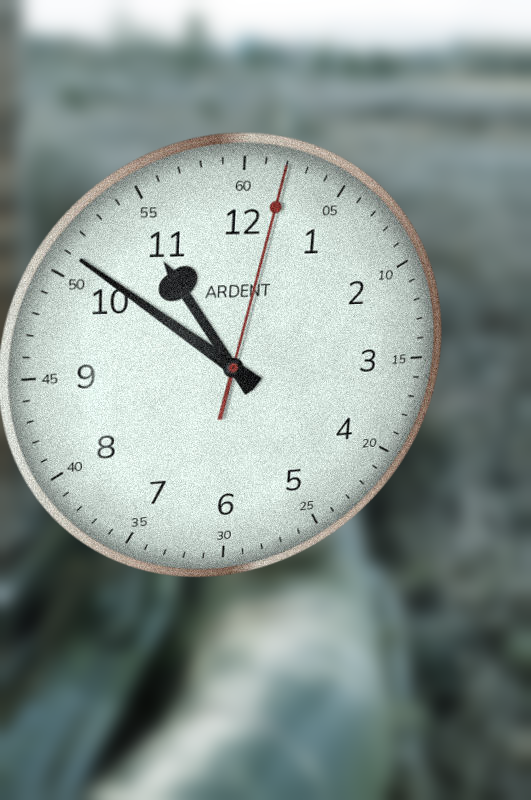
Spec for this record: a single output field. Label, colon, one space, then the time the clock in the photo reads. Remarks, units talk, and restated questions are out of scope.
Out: 10:51:02
